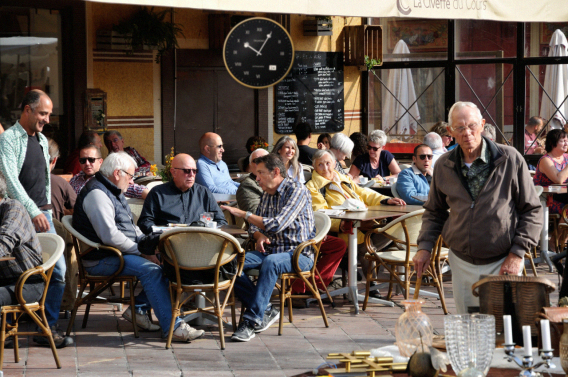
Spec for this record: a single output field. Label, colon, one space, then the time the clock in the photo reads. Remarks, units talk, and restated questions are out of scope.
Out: 10:05
